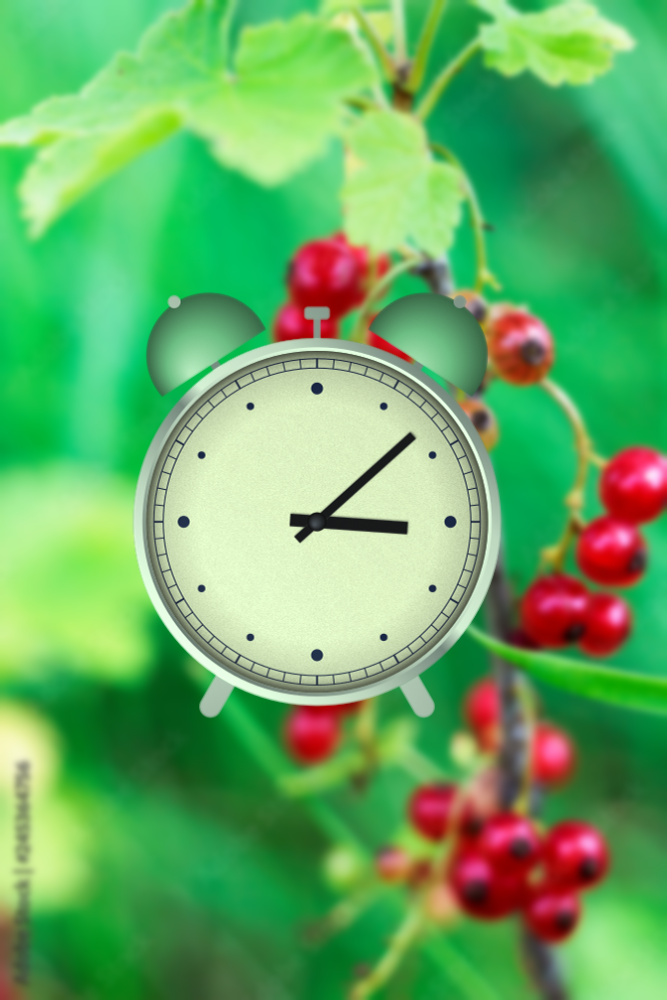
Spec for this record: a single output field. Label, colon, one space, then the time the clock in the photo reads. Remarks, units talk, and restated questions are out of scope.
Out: 3:08
